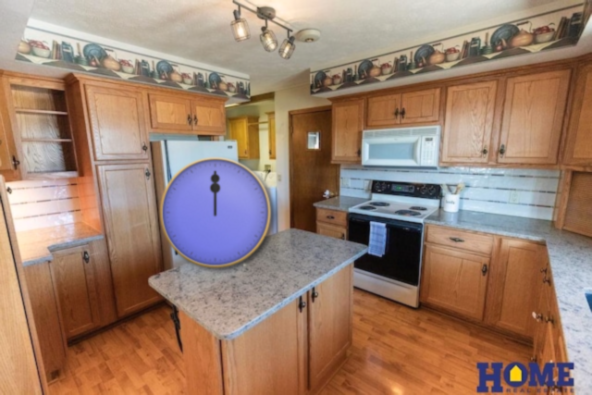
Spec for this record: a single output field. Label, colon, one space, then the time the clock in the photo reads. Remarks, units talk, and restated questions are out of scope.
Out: 12:00
